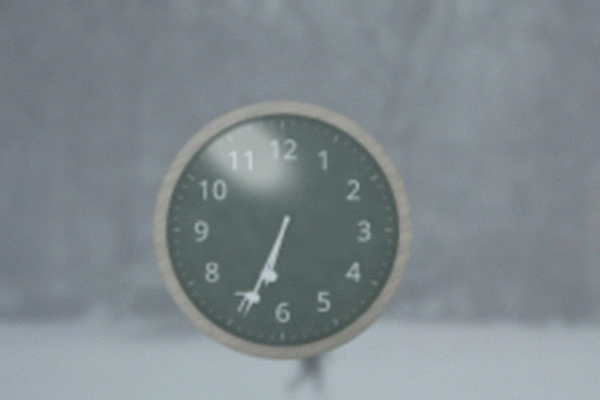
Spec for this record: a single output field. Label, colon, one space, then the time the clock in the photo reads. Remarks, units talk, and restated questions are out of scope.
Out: 6:34
